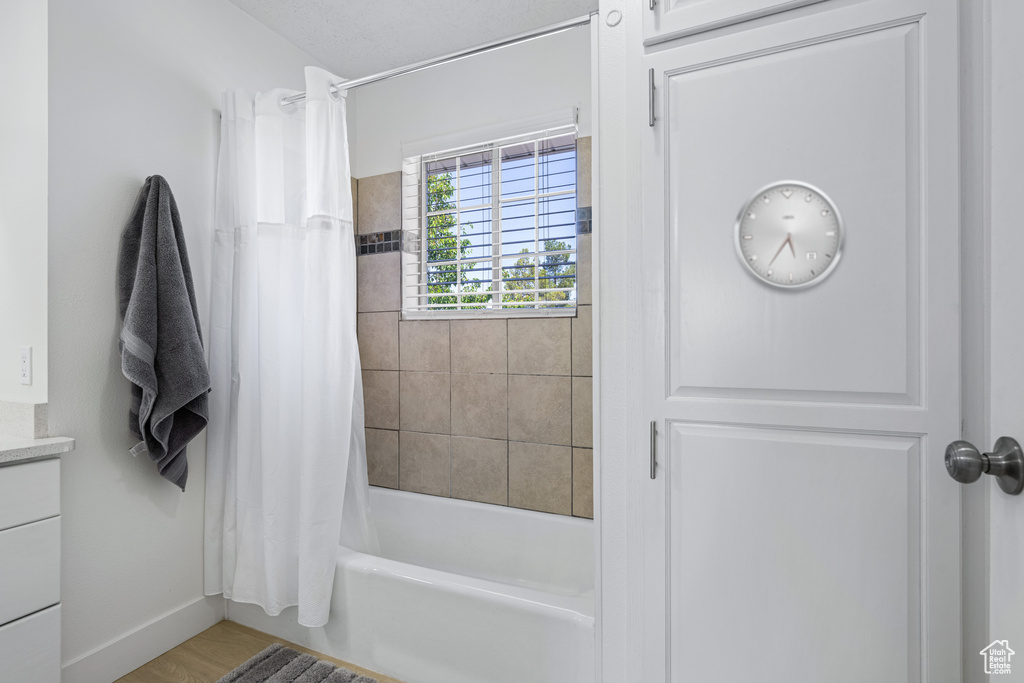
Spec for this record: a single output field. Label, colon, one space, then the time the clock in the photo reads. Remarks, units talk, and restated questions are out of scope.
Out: 5:36
